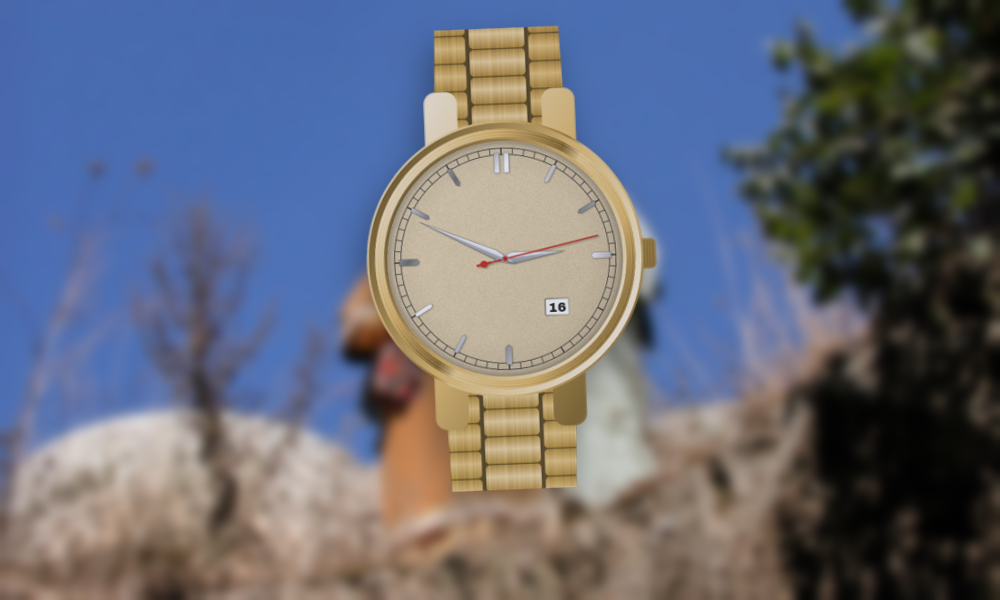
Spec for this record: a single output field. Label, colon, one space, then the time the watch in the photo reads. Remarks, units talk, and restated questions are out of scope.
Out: 2:49:13
